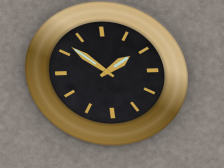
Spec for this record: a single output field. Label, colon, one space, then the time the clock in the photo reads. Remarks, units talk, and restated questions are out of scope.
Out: 1:52
